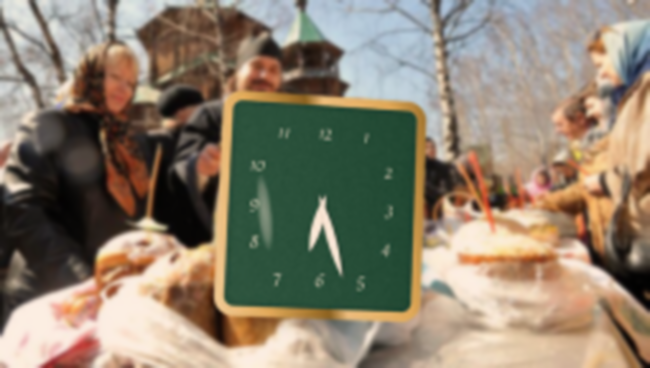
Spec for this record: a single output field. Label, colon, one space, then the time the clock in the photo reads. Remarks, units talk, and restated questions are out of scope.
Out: 6:27
